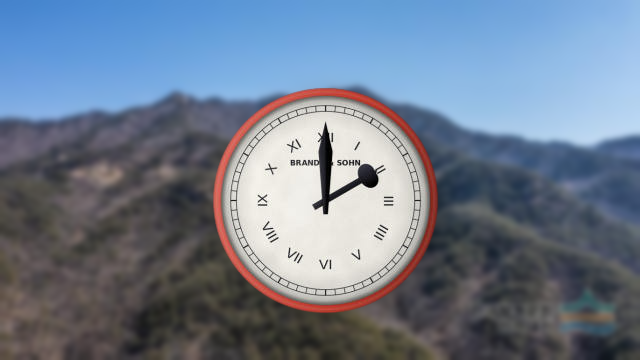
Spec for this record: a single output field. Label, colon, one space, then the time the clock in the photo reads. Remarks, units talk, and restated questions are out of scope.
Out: 2:00
